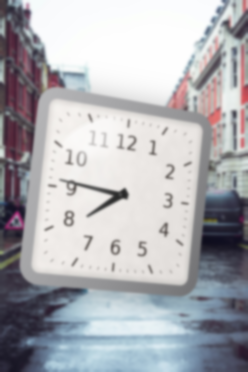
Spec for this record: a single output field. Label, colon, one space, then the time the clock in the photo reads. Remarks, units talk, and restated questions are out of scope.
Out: 7:46
